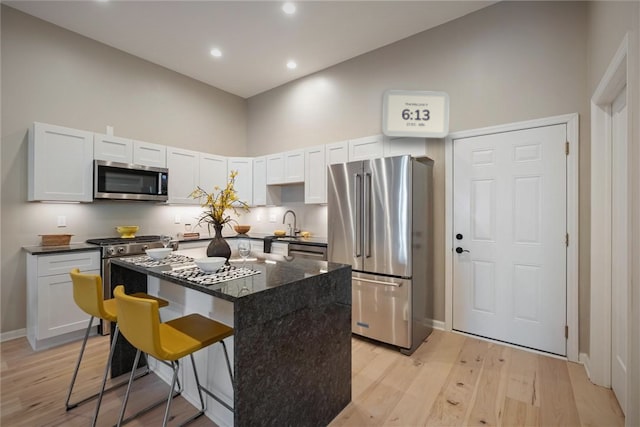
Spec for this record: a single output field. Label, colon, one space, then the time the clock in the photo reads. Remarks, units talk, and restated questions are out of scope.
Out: 6:13
